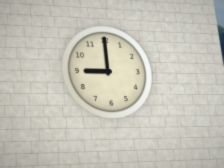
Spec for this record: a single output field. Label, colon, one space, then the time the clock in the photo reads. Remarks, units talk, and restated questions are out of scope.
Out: 9:00
